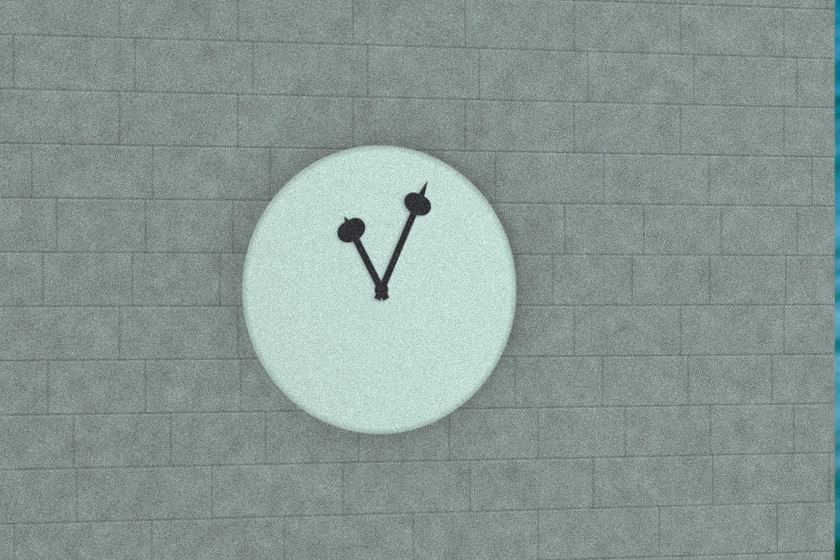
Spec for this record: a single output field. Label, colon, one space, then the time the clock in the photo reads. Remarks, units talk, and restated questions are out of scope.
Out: 11:04
